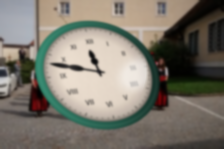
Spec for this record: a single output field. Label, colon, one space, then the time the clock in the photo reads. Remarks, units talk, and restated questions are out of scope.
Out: 11:48
